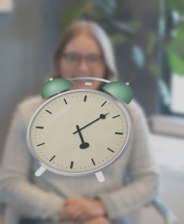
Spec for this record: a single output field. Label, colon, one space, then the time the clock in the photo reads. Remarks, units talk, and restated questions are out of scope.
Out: 5:08
